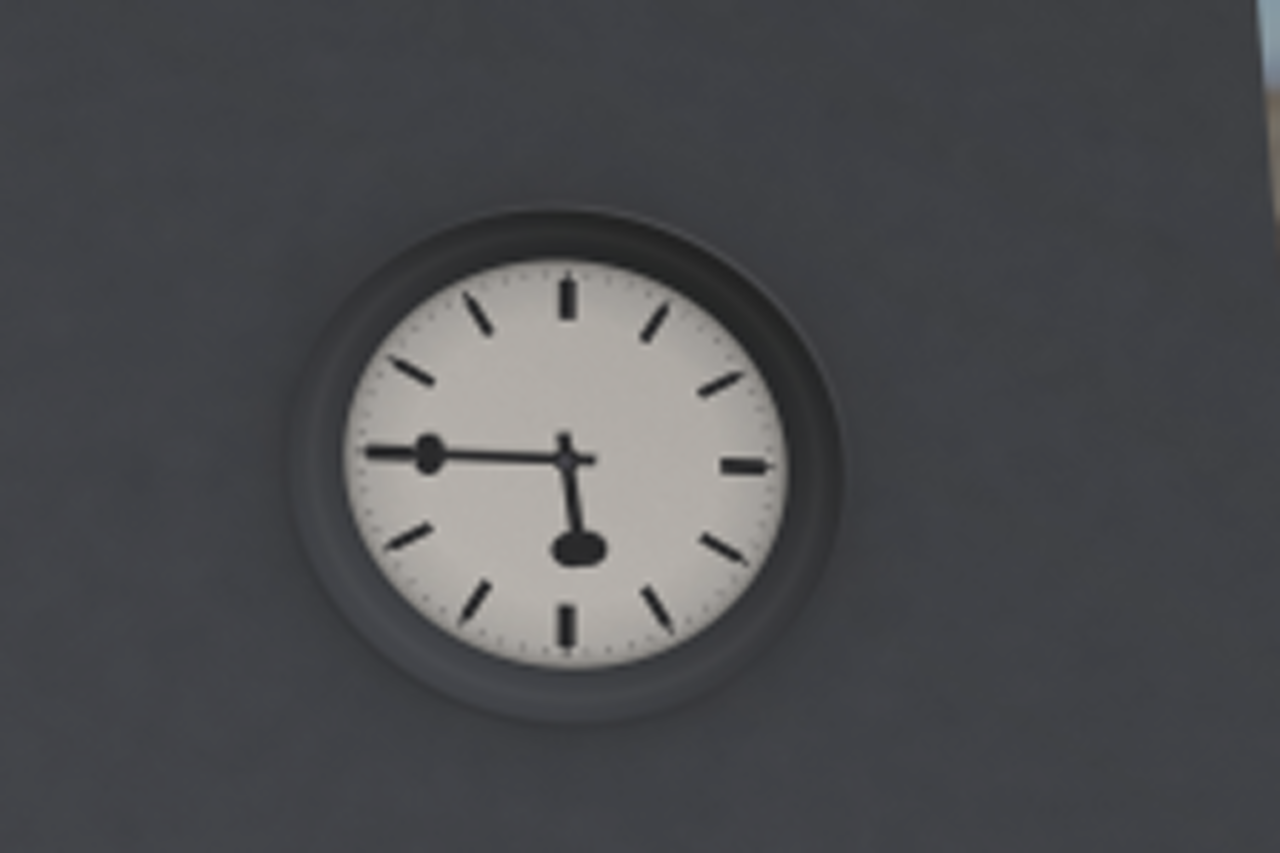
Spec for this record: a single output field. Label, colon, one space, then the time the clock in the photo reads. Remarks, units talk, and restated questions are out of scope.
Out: 5:45
